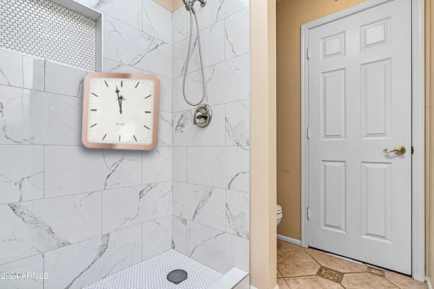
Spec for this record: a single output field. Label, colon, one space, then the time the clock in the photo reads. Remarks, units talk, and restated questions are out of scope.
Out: 11:58
